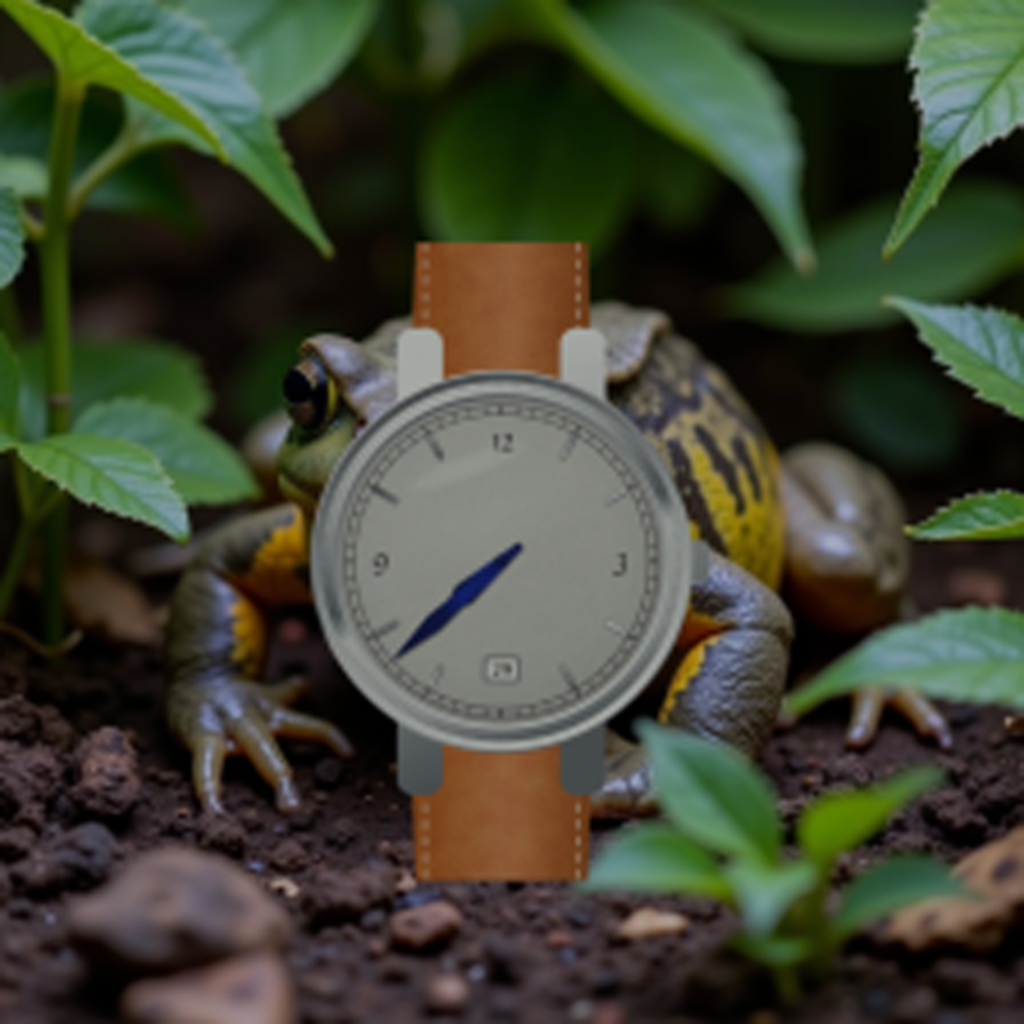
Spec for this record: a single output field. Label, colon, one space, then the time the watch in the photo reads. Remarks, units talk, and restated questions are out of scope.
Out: 7:38
